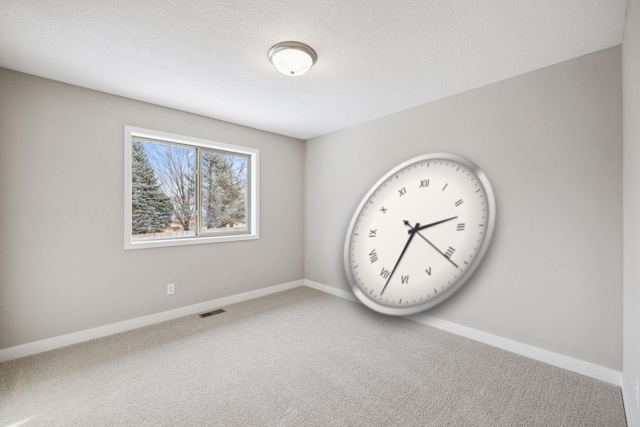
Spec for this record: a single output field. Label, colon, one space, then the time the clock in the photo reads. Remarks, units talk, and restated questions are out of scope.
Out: 2:33:21
